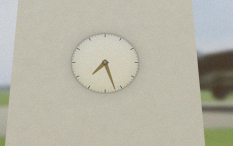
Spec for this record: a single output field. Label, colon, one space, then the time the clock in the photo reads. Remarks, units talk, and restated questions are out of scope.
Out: 7:27
